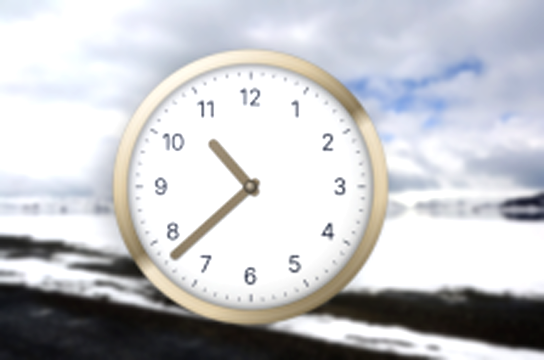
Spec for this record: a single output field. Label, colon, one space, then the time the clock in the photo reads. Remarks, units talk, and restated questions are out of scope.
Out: 10:38
